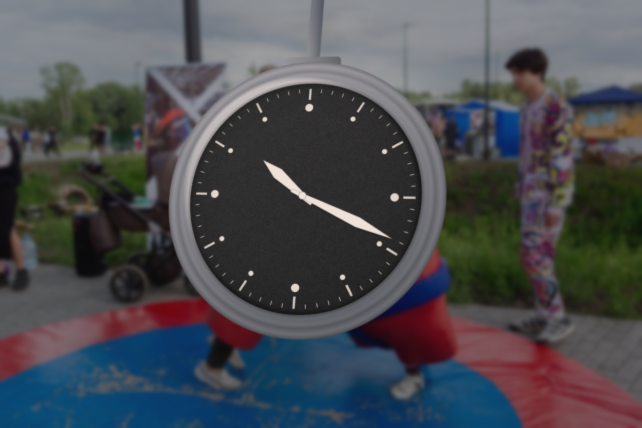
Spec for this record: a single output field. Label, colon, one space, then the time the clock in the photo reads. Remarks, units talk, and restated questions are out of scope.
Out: 10:19
